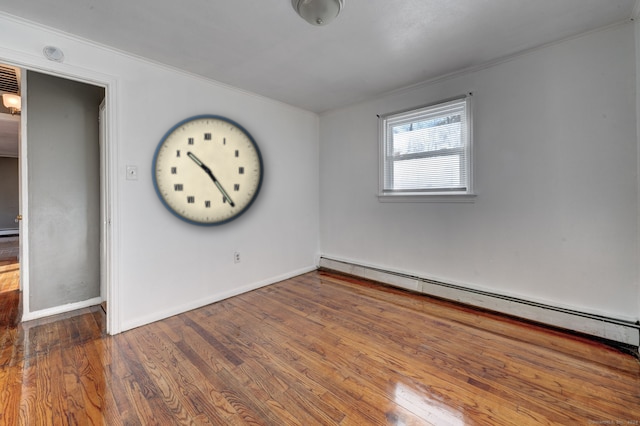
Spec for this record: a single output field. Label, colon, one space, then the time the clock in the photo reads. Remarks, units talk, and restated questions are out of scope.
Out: 10:24
